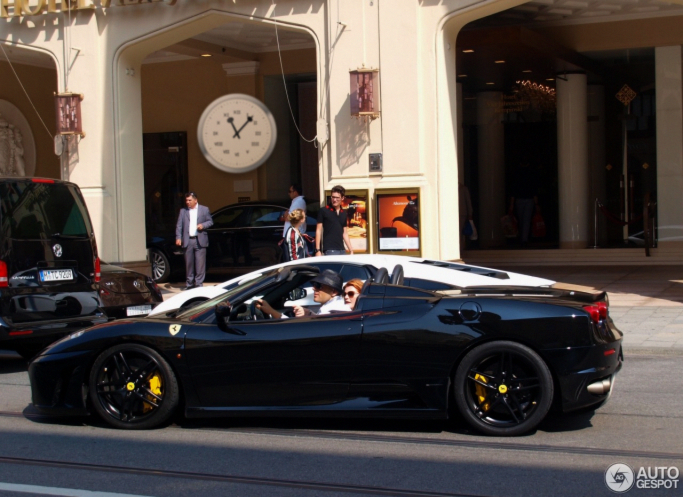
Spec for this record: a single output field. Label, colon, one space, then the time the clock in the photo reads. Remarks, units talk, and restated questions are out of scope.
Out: 11:07
